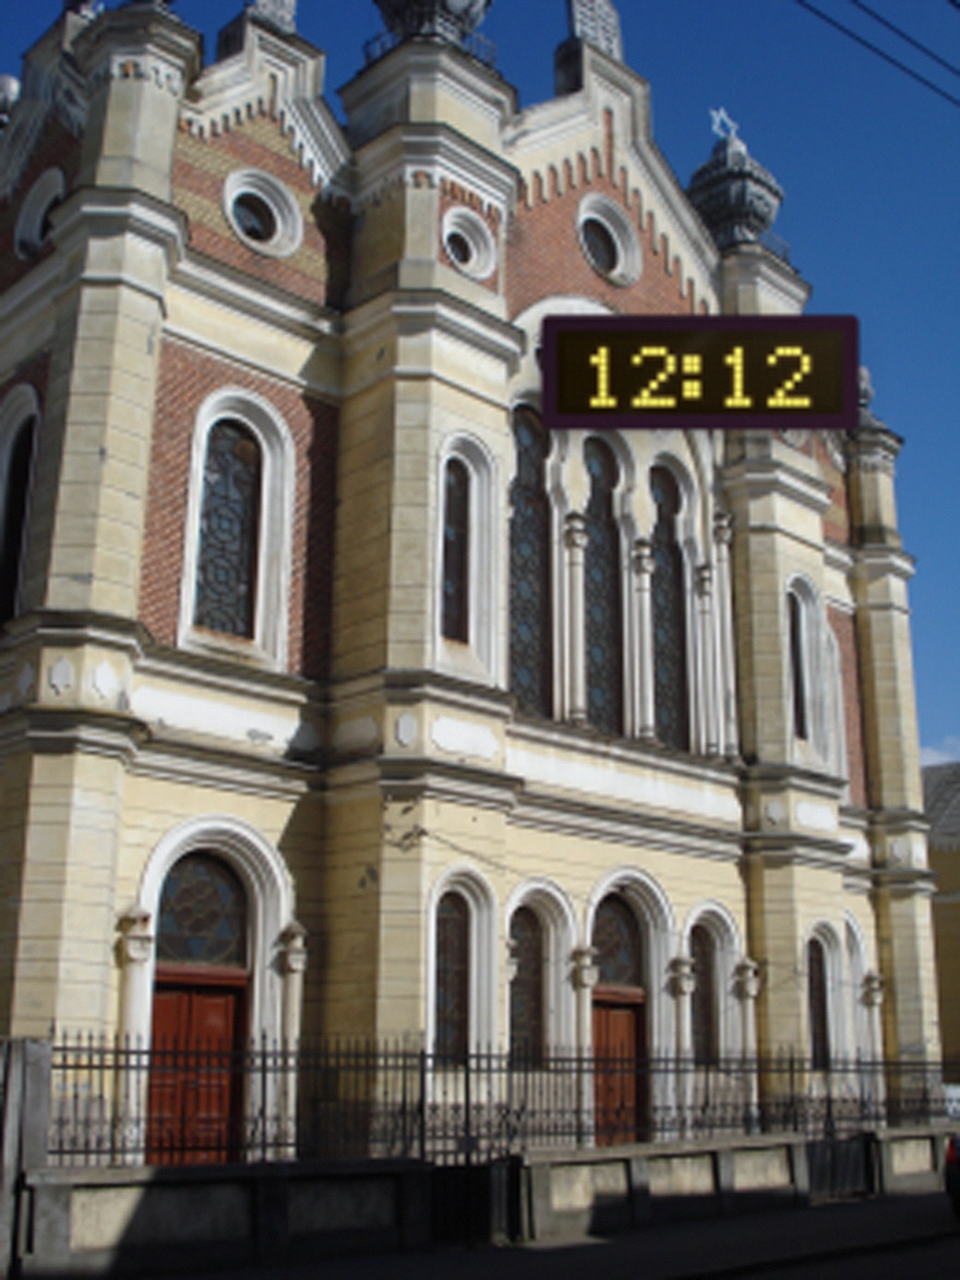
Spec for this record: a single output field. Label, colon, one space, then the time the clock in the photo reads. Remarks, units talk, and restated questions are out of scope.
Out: 12:12
